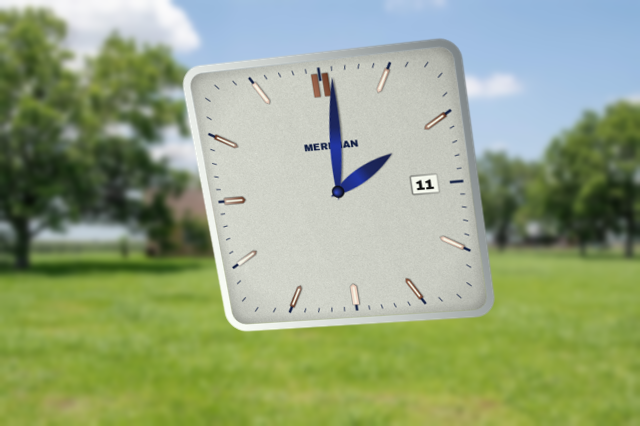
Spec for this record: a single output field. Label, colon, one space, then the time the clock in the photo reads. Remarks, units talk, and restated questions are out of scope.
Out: 2:01
